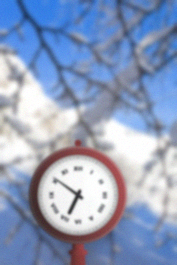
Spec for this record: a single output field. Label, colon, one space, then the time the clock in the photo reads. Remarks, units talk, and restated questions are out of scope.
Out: 6:51
